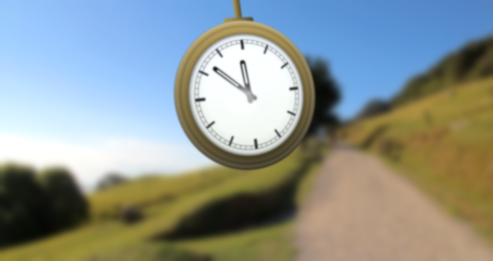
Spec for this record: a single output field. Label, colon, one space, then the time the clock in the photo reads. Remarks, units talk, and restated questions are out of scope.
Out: 11:52
